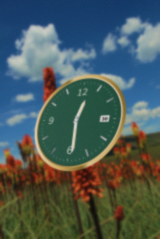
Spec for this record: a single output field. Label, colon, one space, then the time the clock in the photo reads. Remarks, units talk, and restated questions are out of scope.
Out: 12:29
